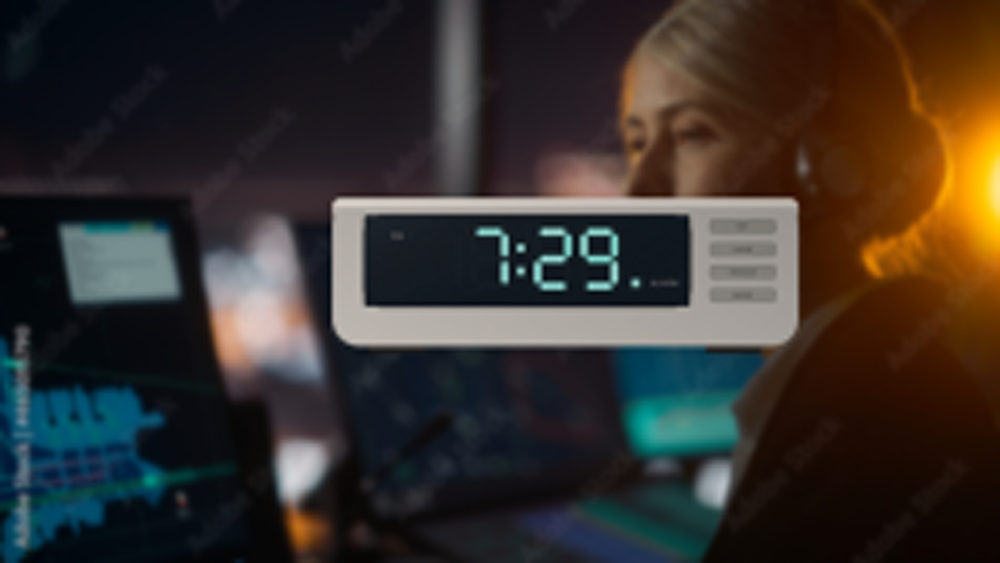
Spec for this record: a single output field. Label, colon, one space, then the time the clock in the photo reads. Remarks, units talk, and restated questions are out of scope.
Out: 7:29
